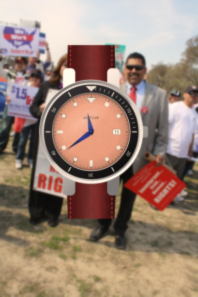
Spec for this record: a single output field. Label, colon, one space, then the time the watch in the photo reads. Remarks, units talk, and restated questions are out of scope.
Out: 11:39
